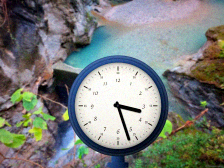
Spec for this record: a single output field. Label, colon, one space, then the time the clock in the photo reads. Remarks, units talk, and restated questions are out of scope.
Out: 3:27
